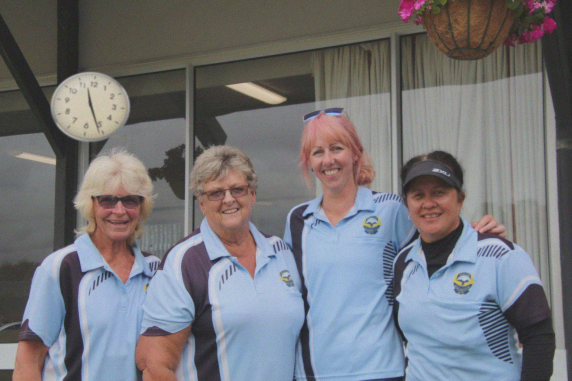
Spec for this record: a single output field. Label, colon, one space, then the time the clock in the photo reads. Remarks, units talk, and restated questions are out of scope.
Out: 11:26
